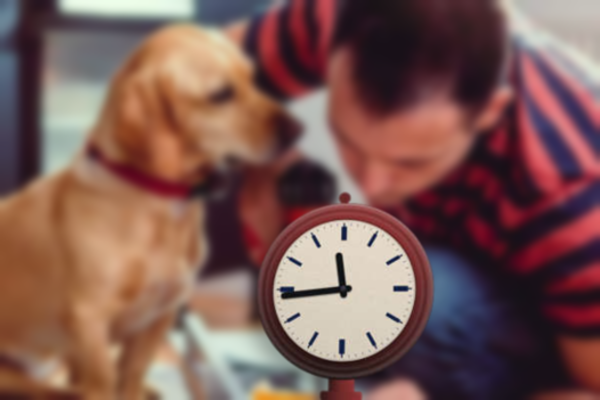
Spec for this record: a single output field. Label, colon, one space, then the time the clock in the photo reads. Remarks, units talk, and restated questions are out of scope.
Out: 11:44
